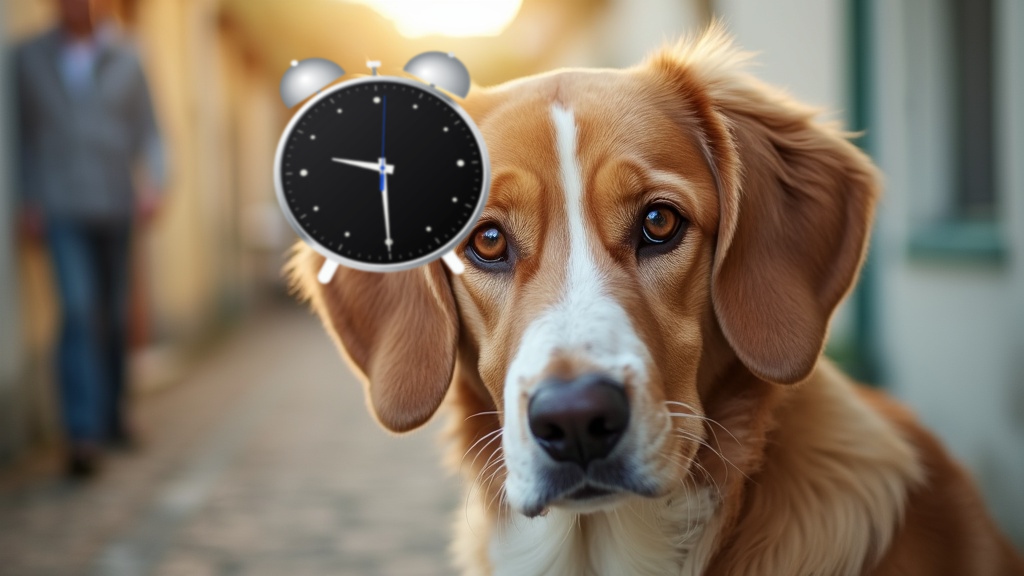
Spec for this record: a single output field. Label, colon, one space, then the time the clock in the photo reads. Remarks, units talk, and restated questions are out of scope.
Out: 9:30:01
